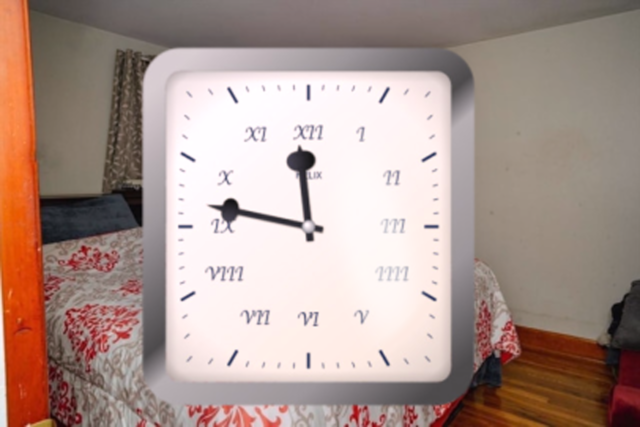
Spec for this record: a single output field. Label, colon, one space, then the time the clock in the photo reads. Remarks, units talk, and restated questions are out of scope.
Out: 11:47
